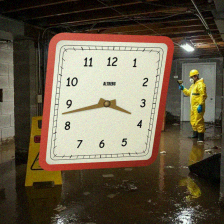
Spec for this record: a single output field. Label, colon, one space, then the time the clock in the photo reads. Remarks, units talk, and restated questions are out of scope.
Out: 3:43
